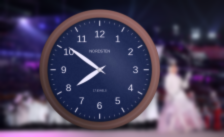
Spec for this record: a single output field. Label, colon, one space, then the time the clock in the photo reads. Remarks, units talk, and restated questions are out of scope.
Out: 7:51
